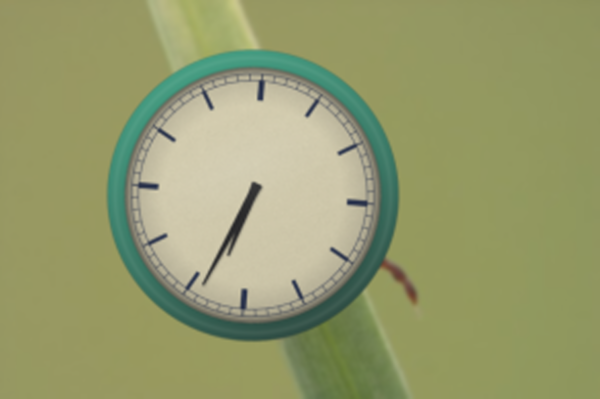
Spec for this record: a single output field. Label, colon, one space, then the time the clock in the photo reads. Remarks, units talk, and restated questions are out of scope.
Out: 6:34
